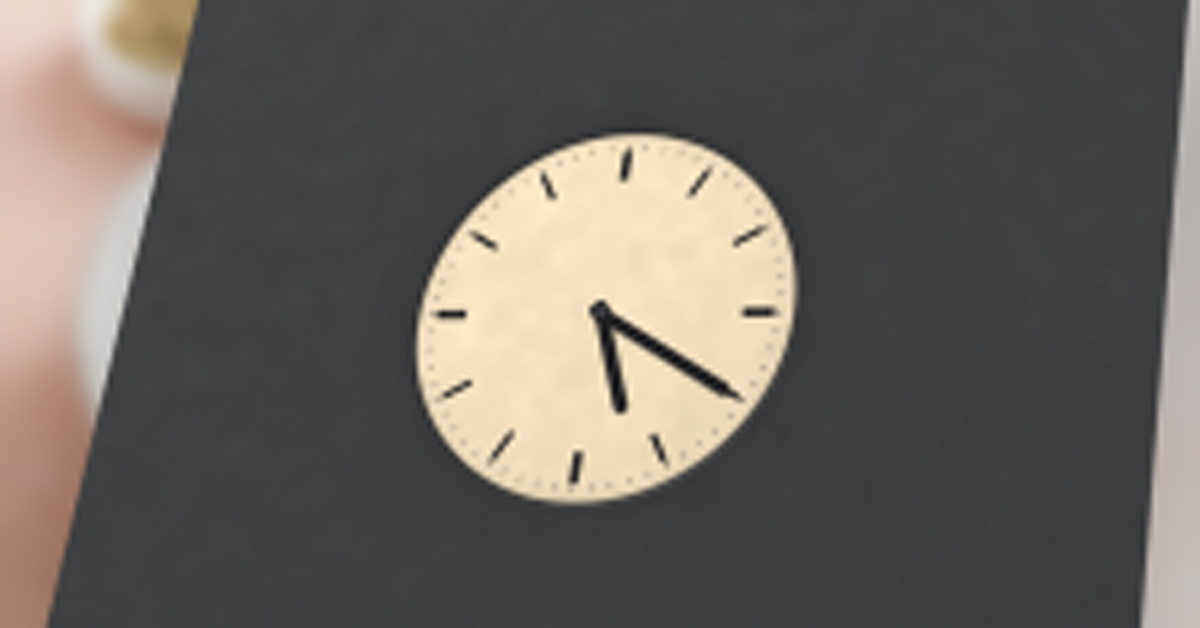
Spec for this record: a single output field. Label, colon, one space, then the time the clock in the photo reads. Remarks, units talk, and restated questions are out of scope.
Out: 5:20
